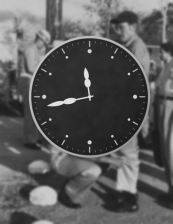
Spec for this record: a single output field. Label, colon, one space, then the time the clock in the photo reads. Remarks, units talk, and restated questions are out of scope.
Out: 11:43
